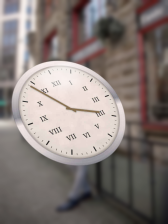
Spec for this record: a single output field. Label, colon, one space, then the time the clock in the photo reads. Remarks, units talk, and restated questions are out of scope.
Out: 3:54
